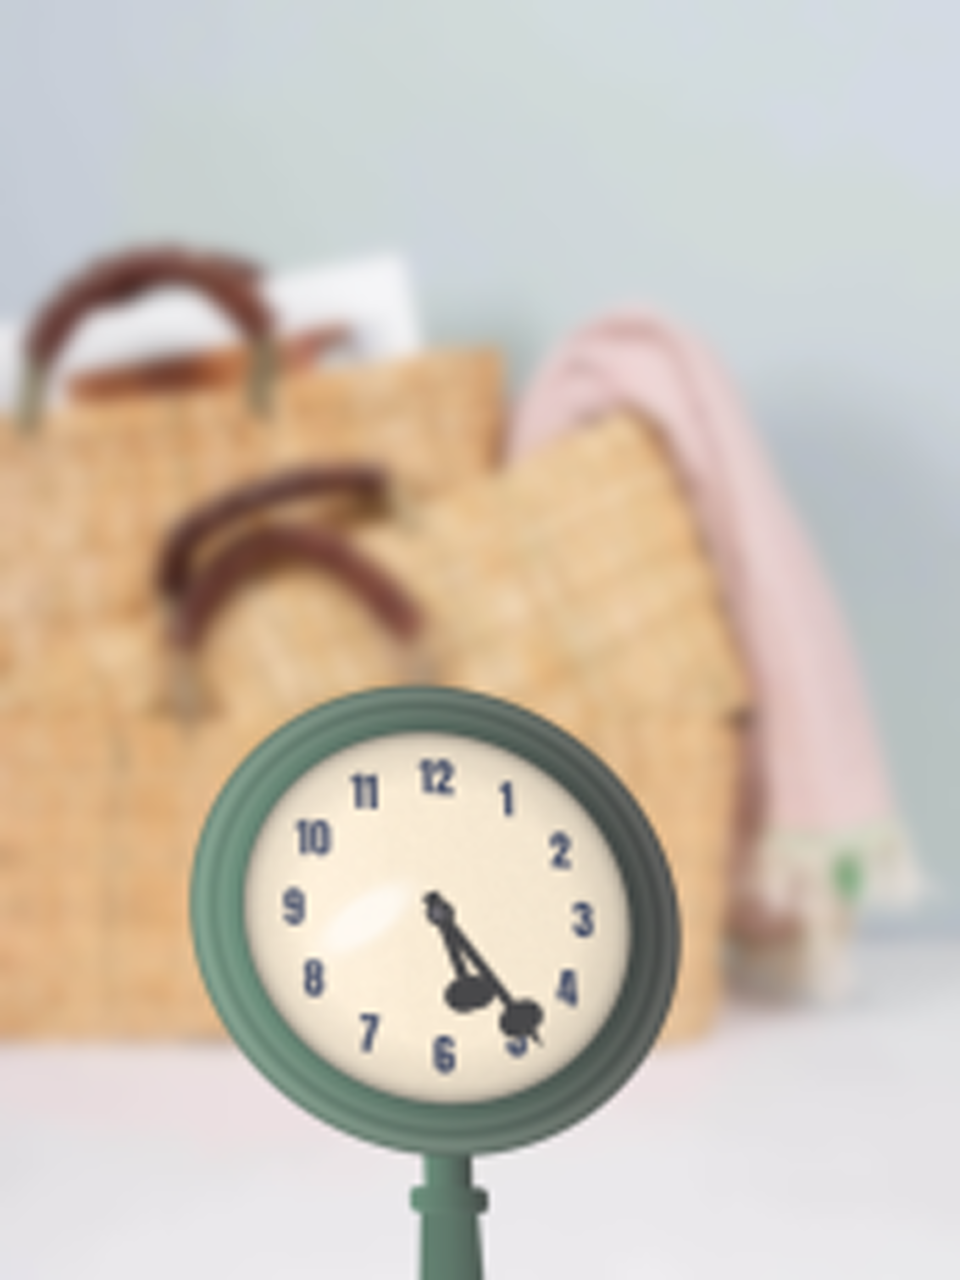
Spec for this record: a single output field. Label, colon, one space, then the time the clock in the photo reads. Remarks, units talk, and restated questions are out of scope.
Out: 5:24
